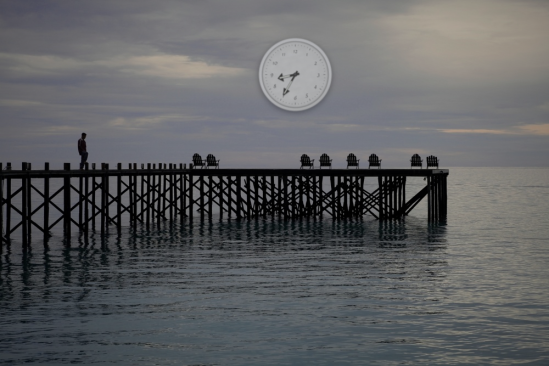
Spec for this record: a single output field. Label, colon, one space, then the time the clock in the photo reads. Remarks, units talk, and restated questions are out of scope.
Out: 8:35
